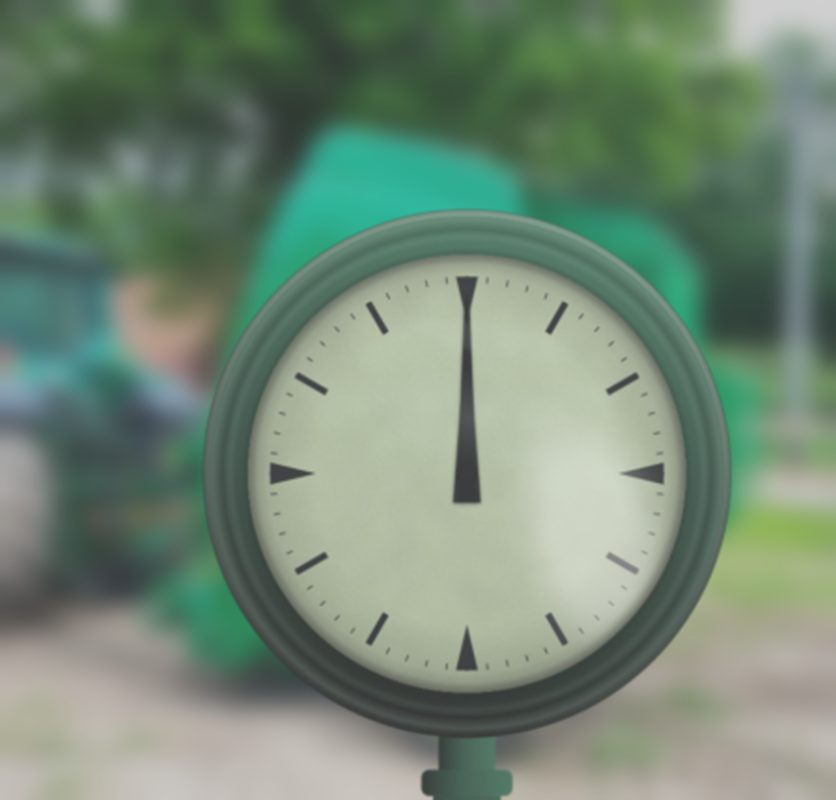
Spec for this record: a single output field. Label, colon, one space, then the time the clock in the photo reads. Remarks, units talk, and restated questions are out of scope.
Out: 12:00
